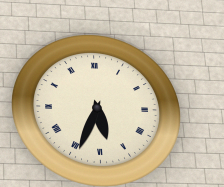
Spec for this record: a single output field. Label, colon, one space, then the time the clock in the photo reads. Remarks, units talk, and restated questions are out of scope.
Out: 5:34
